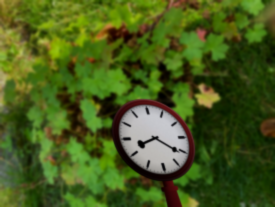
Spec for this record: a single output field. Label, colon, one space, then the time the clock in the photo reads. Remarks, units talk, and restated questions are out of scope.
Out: 8:21
